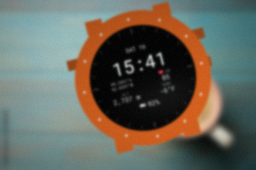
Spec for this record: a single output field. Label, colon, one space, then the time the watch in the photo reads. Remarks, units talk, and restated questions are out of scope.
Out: 15:41
